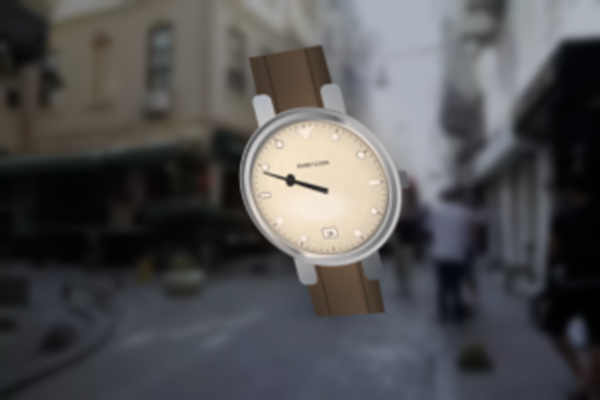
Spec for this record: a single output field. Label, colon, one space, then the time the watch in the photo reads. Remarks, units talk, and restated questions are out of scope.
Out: 9:49
